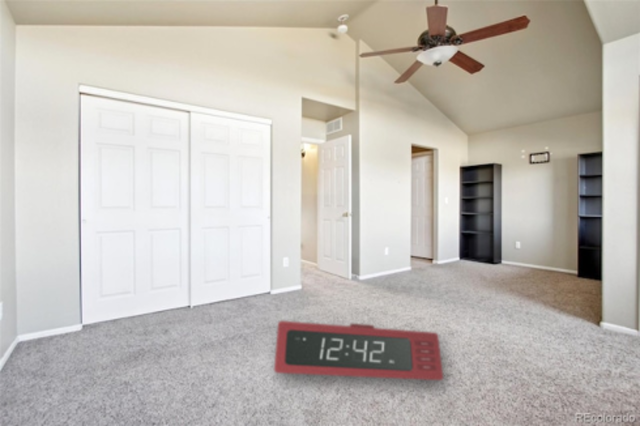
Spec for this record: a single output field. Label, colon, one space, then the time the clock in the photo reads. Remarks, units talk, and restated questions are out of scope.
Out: 12:42
